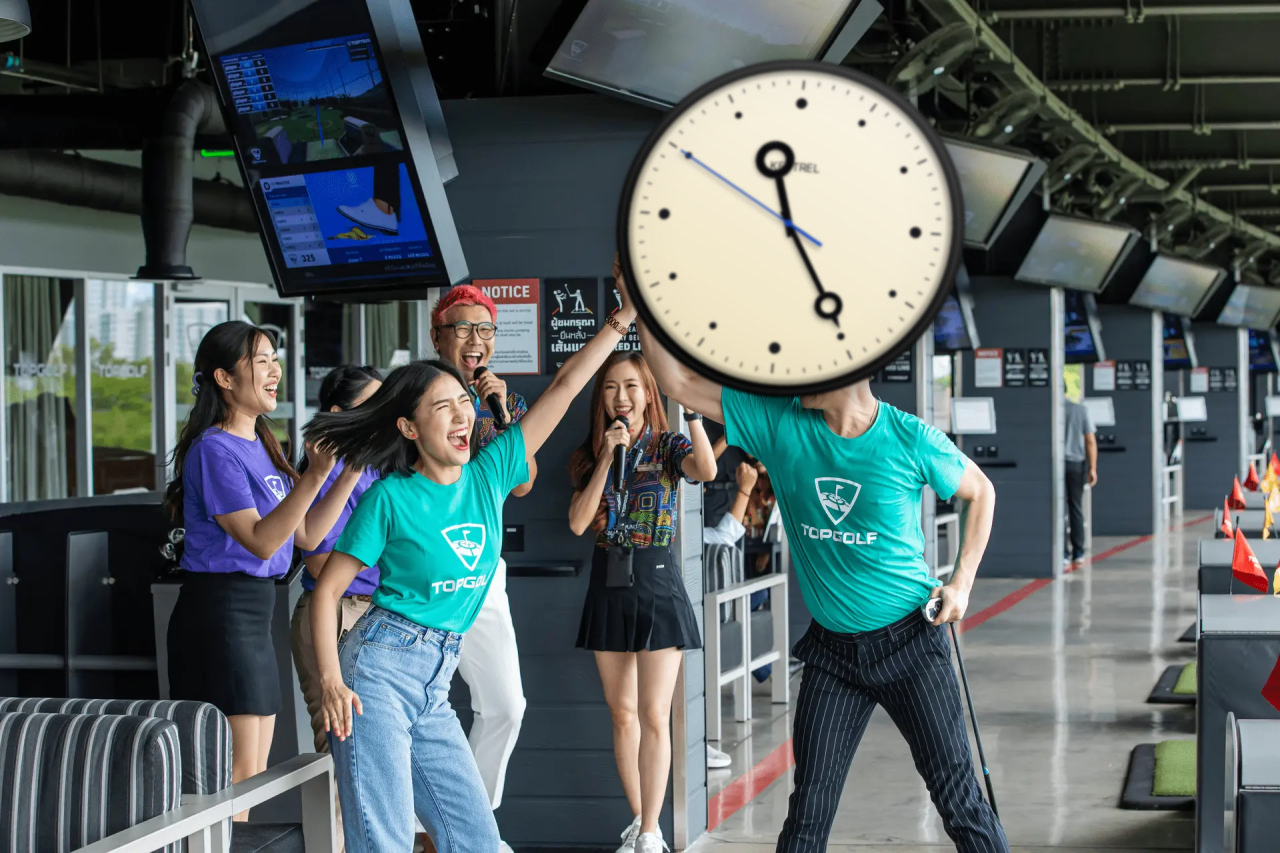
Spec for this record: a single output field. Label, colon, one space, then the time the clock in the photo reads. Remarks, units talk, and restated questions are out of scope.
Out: 11:24:50
